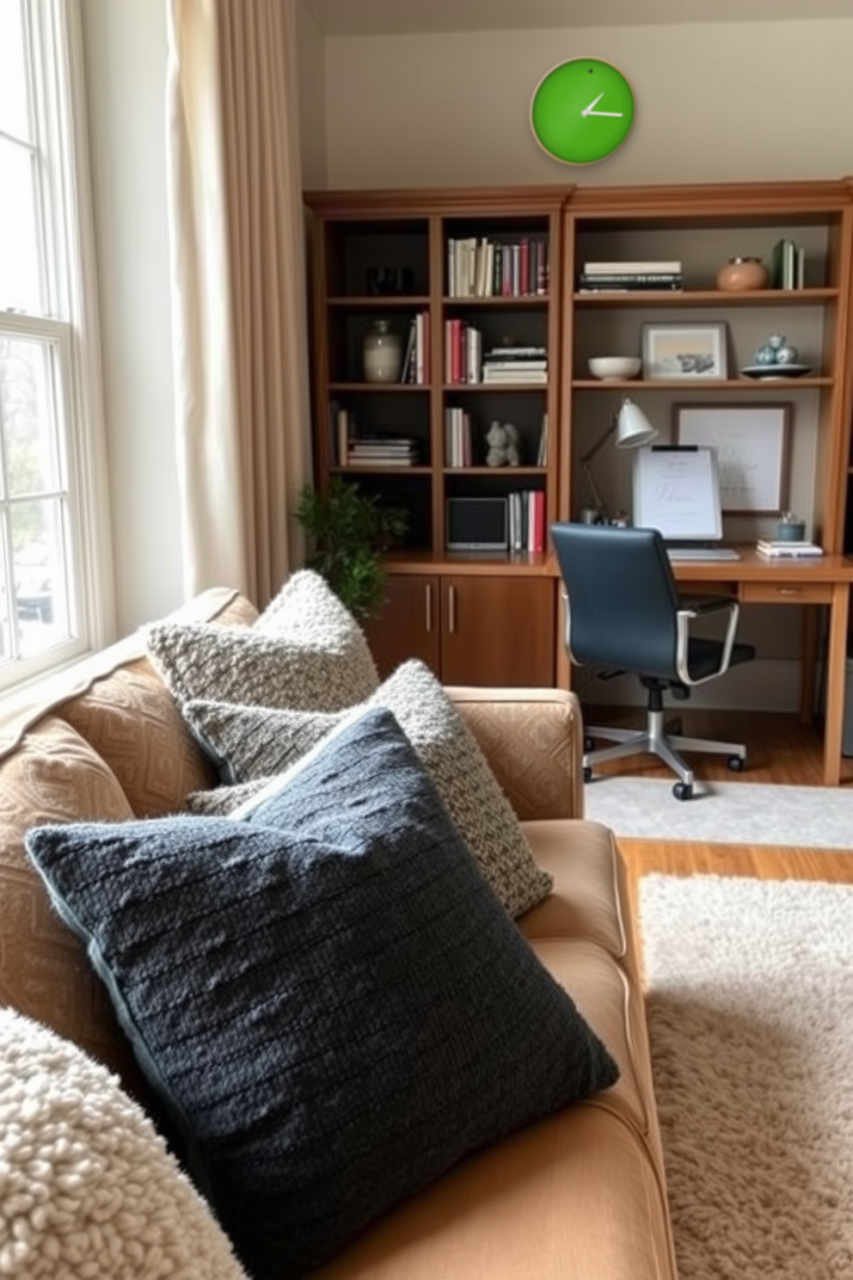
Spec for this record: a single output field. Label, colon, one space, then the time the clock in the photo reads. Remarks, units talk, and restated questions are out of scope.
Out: 1:15
